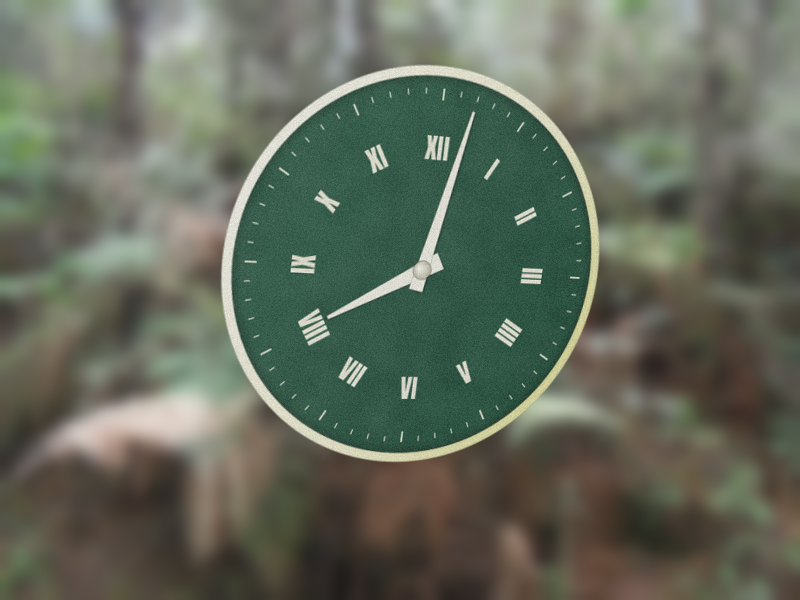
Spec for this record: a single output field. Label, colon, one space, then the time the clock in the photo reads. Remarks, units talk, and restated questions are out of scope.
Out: 8:02
